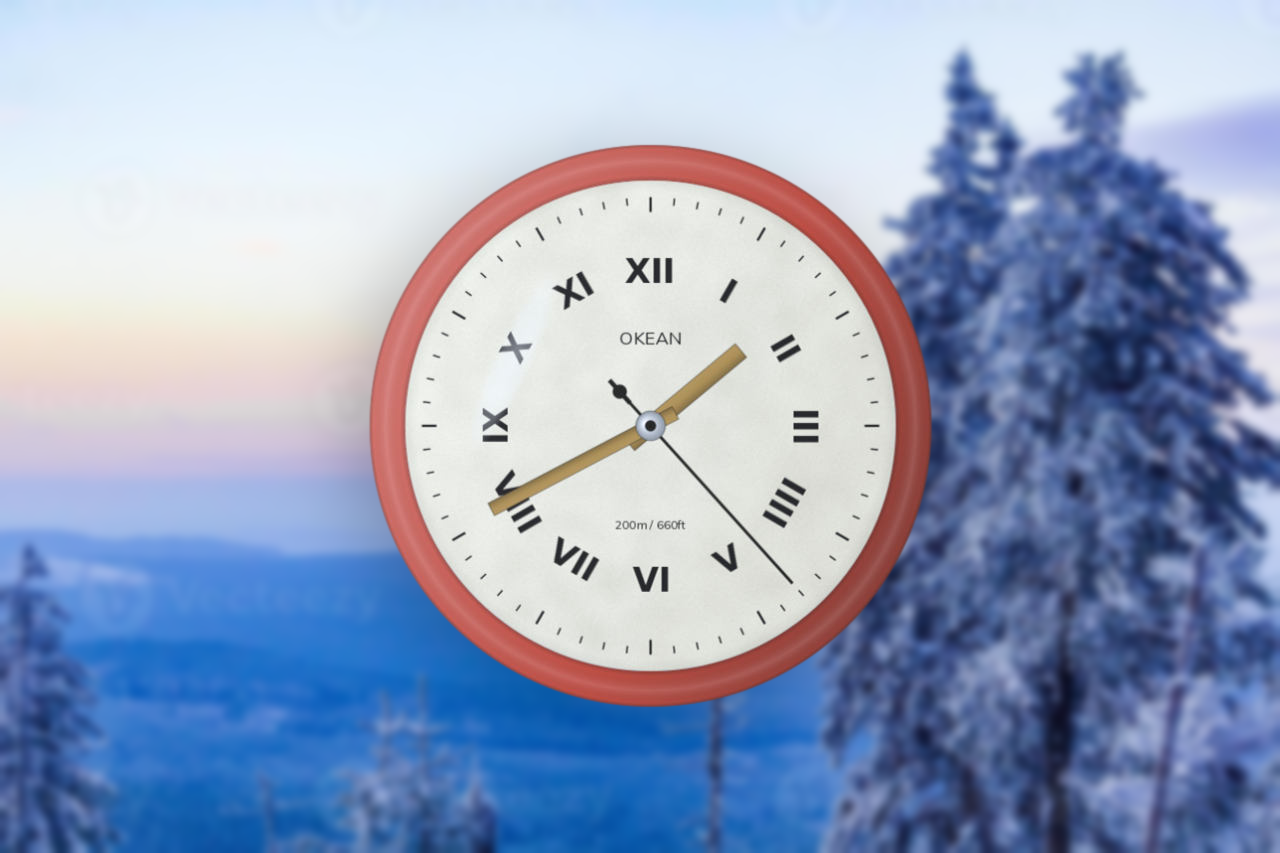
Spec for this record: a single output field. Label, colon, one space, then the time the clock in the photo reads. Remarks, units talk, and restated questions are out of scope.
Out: 1:40:23
